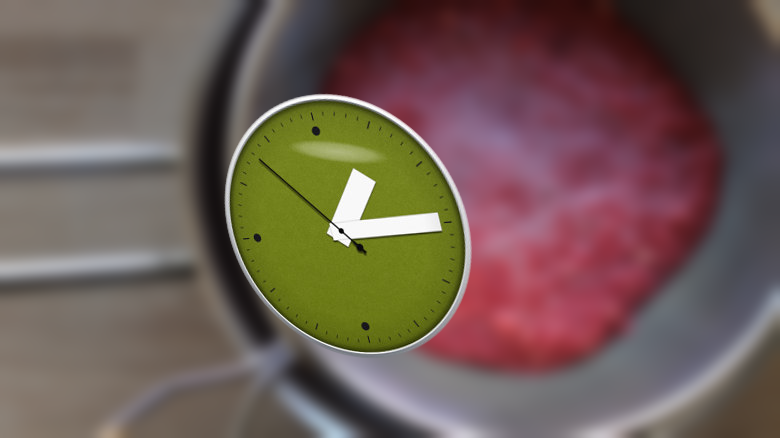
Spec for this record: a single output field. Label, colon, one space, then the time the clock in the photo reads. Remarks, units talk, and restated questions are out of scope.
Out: 1:14:53
